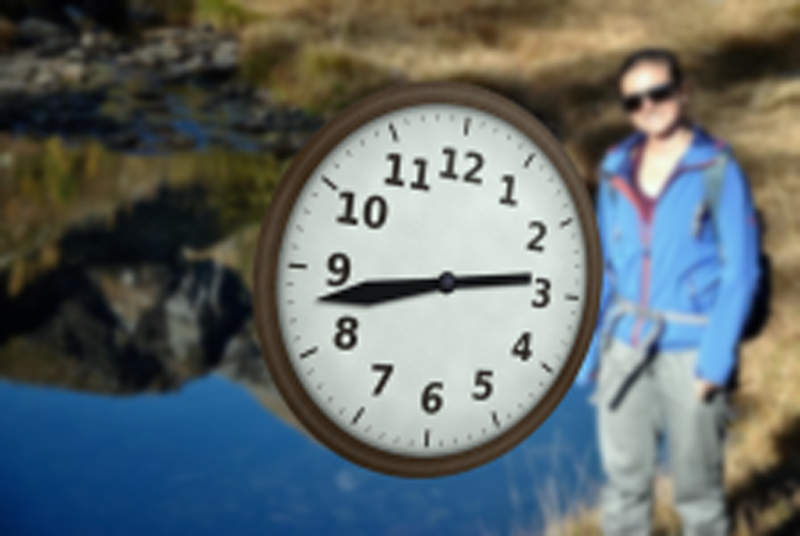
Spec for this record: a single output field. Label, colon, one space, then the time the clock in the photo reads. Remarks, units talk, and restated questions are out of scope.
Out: 2:43
